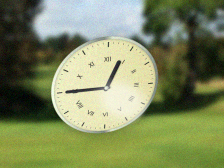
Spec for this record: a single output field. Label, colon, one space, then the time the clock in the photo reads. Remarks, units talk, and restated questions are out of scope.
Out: 12:45
